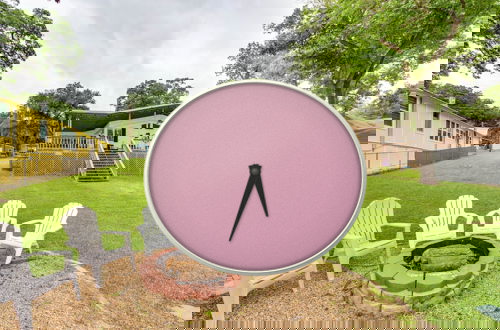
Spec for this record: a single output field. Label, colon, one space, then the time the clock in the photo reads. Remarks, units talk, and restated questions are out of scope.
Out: 5:33
